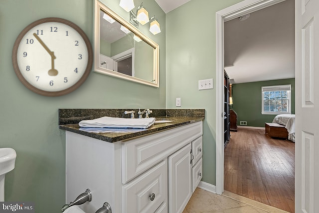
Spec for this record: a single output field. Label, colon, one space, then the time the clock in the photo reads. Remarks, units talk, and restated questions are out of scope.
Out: 5:53
